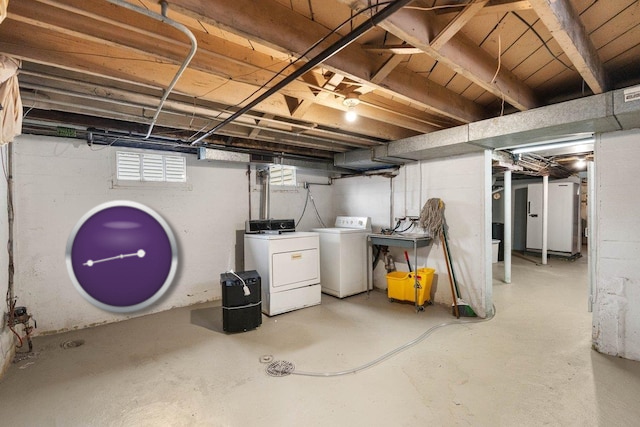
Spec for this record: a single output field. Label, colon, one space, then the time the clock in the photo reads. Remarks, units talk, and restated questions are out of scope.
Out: 2:43
